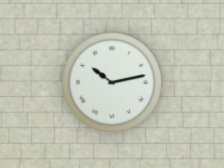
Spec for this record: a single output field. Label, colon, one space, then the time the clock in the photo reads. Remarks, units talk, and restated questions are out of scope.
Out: 10:13
